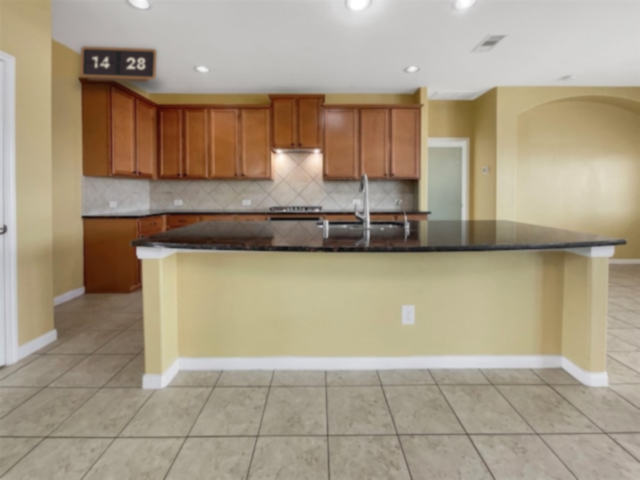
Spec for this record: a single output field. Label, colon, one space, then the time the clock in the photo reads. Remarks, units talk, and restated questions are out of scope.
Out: 14:28
